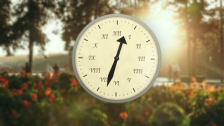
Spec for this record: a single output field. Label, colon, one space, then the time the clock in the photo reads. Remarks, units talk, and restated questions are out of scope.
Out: 12:33
